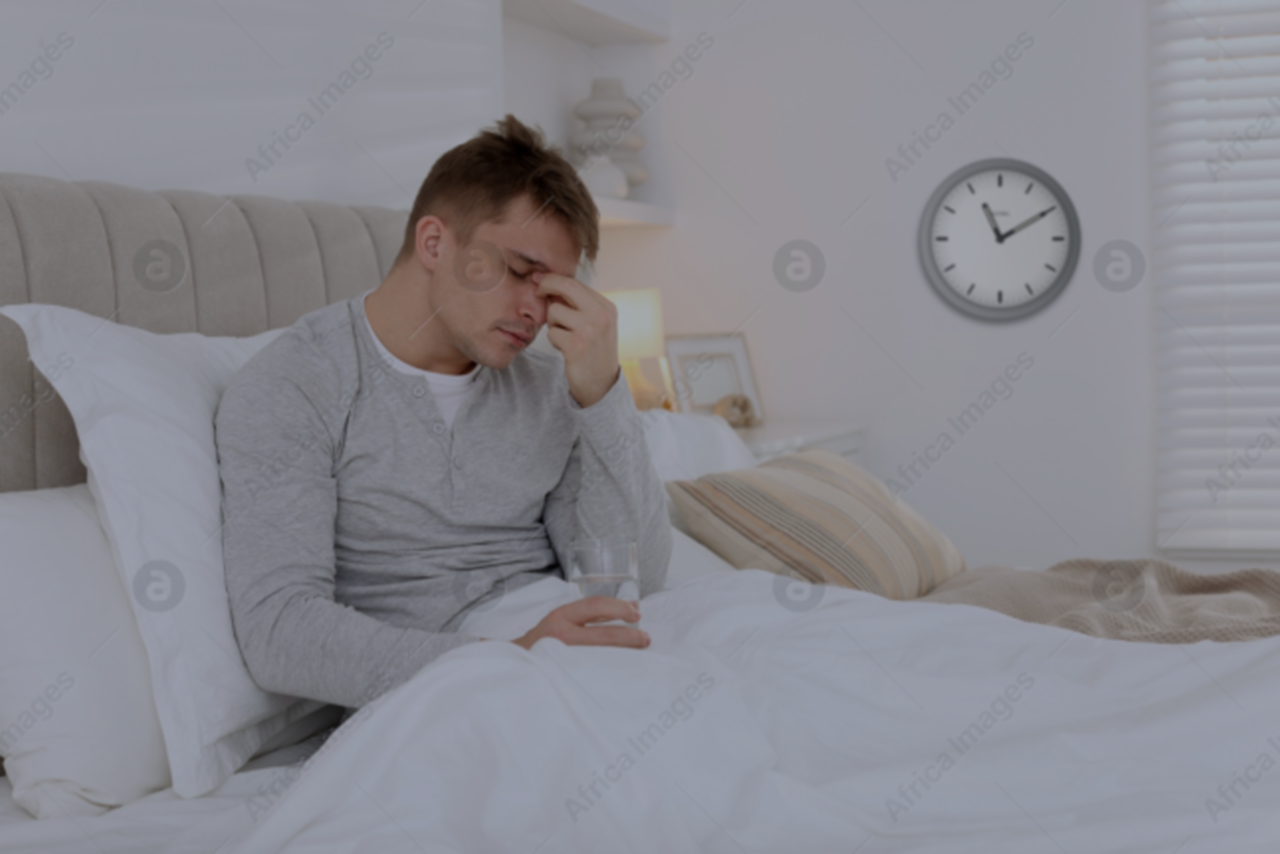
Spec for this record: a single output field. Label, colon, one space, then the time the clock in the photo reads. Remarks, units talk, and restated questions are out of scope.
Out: 11:10
